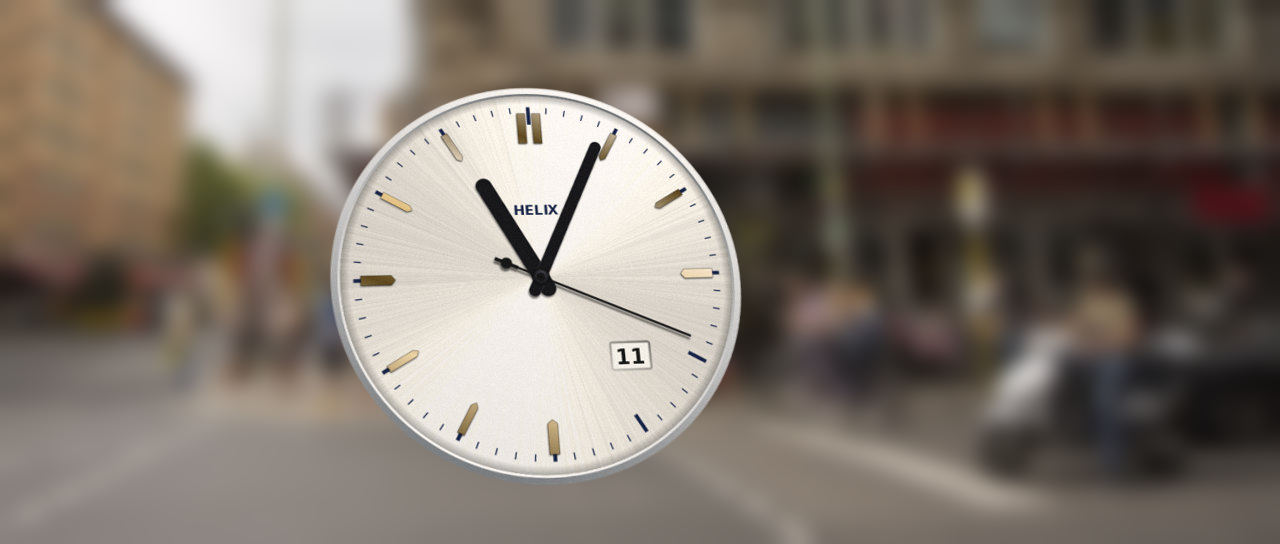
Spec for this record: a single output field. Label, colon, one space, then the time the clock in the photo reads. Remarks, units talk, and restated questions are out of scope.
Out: 11:04:19
